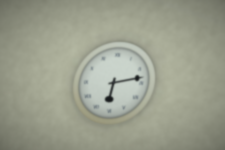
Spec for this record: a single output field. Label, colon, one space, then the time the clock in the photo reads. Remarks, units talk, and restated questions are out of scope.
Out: 6:13
